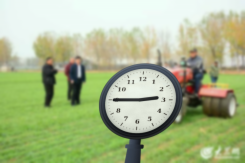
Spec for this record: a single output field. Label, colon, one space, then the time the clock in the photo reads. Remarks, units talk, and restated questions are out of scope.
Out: 2:45
